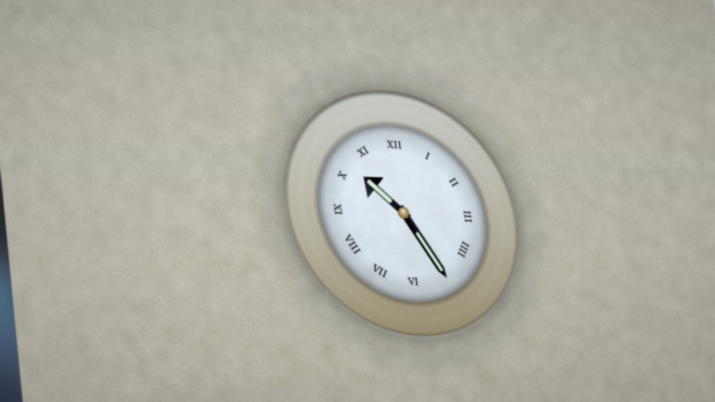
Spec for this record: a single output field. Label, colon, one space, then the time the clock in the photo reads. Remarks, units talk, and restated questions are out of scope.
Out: 10:25
